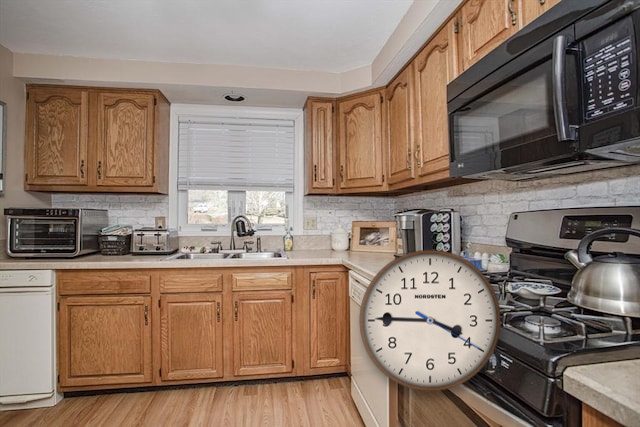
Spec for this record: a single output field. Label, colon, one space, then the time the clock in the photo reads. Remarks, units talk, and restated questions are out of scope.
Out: 3:45:20
